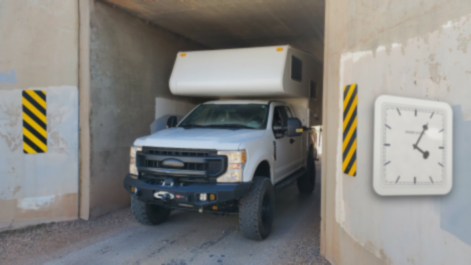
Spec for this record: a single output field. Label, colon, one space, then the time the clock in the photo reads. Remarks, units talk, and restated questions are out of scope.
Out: 4:05
